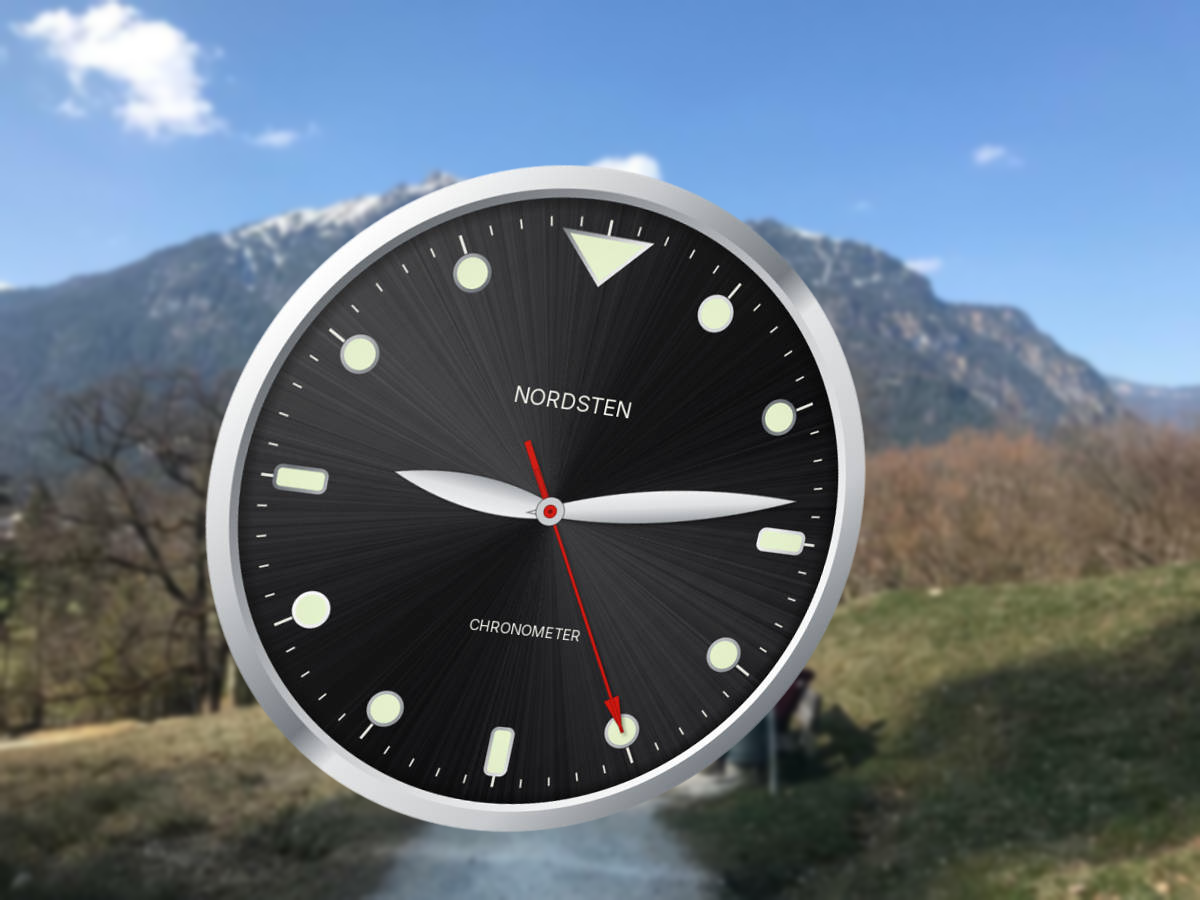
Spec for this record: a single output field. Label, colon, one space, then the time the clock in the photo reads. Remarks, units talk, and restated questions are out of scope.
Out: 9:13:25
